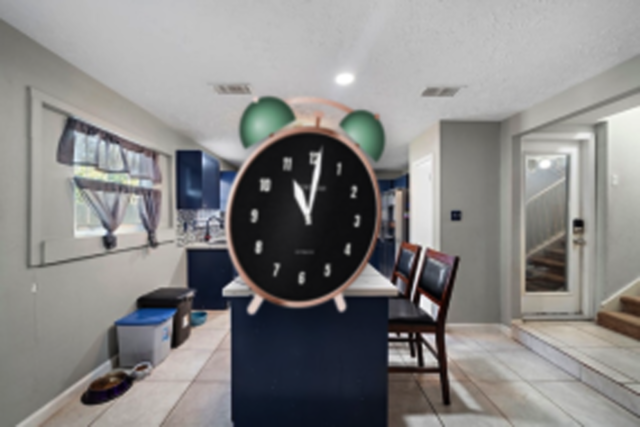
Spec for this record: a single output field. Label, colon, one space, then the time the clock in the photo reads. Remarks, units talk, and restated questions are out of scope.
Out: 11:01
